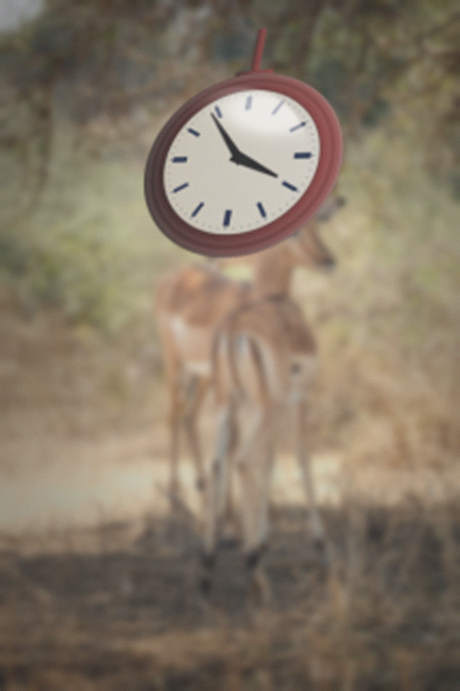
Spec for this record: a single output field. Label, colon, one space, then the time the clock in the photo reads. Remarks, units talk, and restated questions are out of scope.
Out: 3:54
